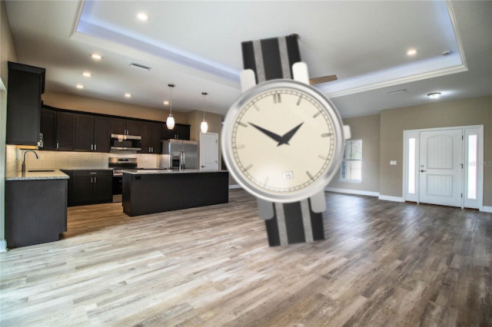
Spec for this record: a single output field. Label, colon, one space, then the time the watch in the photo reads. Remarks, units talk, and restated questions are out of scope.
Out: 1:51
